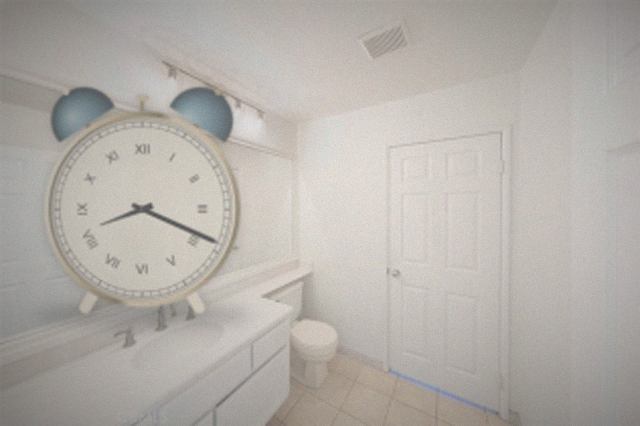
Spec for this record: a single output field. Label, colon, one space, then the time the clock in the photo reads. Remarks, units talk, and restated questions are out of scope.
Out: 8:19
